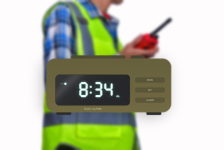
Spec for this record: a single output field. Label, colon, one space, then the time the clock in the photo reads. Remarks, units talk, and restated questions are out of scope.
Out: 8:34
